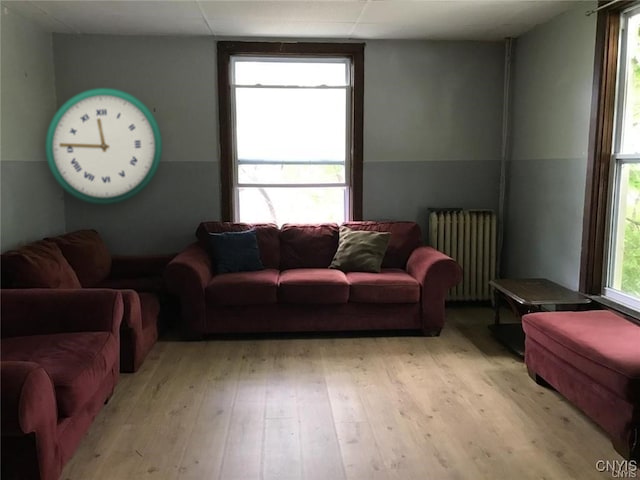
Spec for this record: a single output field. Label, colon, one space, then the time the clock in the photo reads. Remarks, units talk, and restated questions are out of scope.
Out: 11:46
